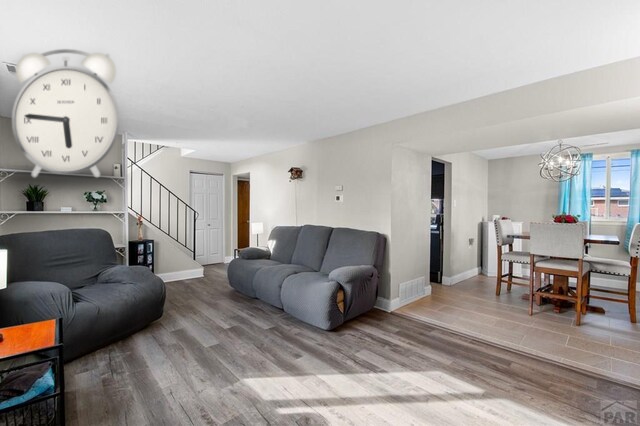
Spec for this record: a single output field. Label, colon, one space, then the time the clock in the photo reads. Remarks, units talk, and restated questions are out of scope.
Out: 5:46
